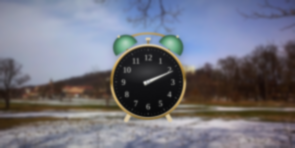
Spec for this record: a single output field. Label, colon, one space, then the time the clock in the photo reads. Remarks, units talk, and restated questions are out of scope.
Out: 2:11
